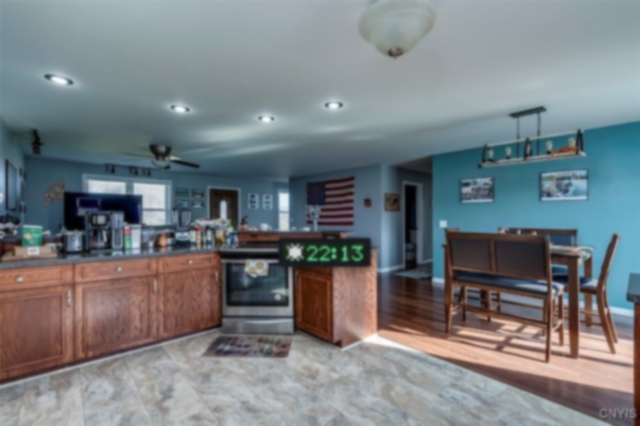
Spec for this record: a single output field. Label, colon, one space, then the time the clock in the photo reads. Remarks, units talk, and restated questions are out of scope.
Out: 22:13
